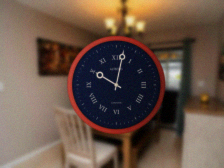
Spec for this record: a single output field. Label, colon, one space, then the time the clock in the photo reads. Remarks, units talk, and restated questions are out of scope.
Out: 10:02
